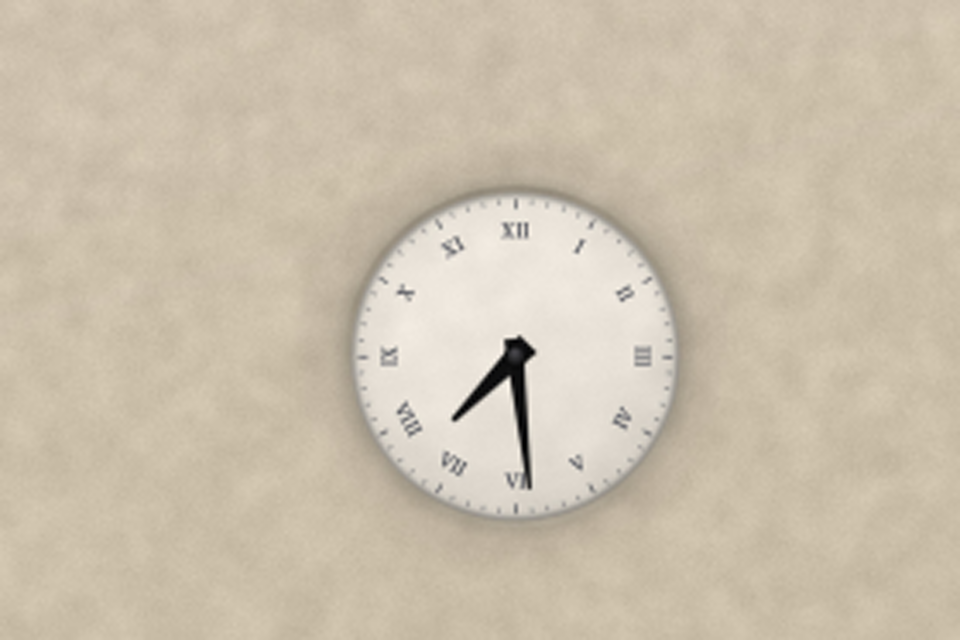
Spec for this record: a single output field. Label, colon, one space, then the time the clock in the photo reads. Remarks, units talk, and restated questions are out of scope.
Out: 7:29
